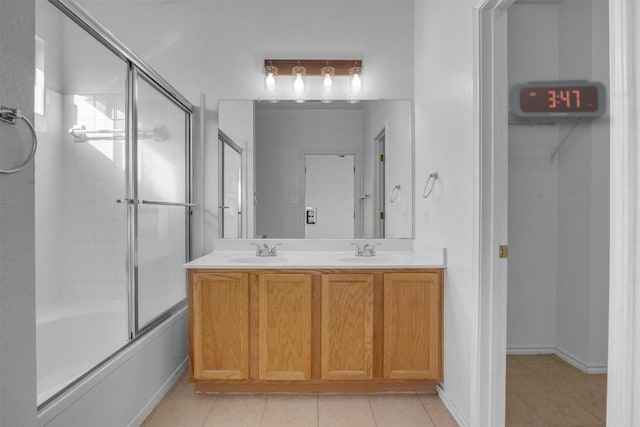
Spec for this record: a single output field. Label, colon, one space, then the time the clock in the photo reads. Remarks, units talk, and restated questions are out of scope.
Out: 3:47
